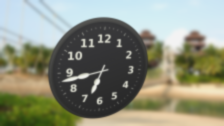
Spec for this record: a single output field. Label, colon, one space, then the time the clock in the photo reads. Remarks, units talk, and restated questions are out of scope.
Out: 6:43
